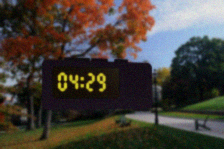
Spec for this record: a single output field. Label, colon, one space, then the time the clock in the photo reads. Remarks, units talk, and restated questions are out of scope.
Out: 4:29
